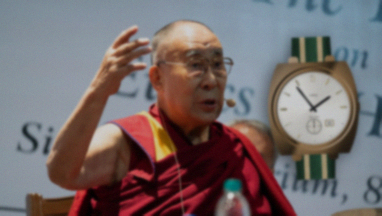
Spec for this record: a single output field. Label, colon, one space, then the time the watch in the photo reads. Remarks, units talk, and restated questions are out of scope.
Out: 1:54
